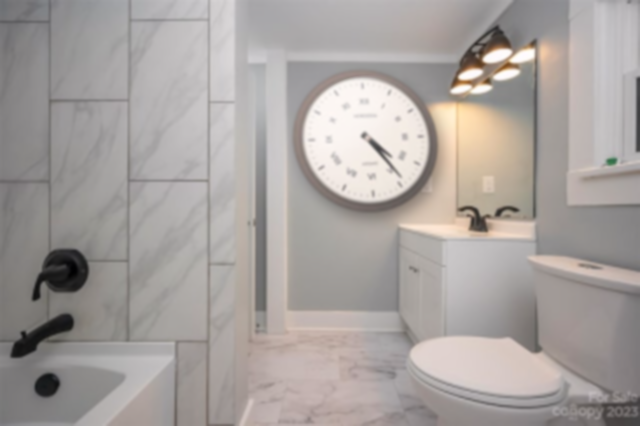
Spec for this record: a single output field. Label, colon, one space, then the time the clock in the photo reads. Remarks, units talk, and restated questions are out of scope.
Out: 4:24
